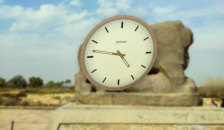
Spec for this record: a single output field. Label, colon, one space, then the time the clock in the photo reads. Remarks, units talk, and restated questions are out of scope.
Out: 4:47
